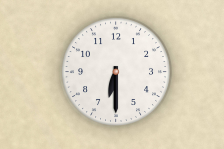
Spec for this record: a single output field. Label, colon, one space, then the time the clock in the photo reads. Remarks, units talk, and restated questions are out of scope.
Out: 6:30
